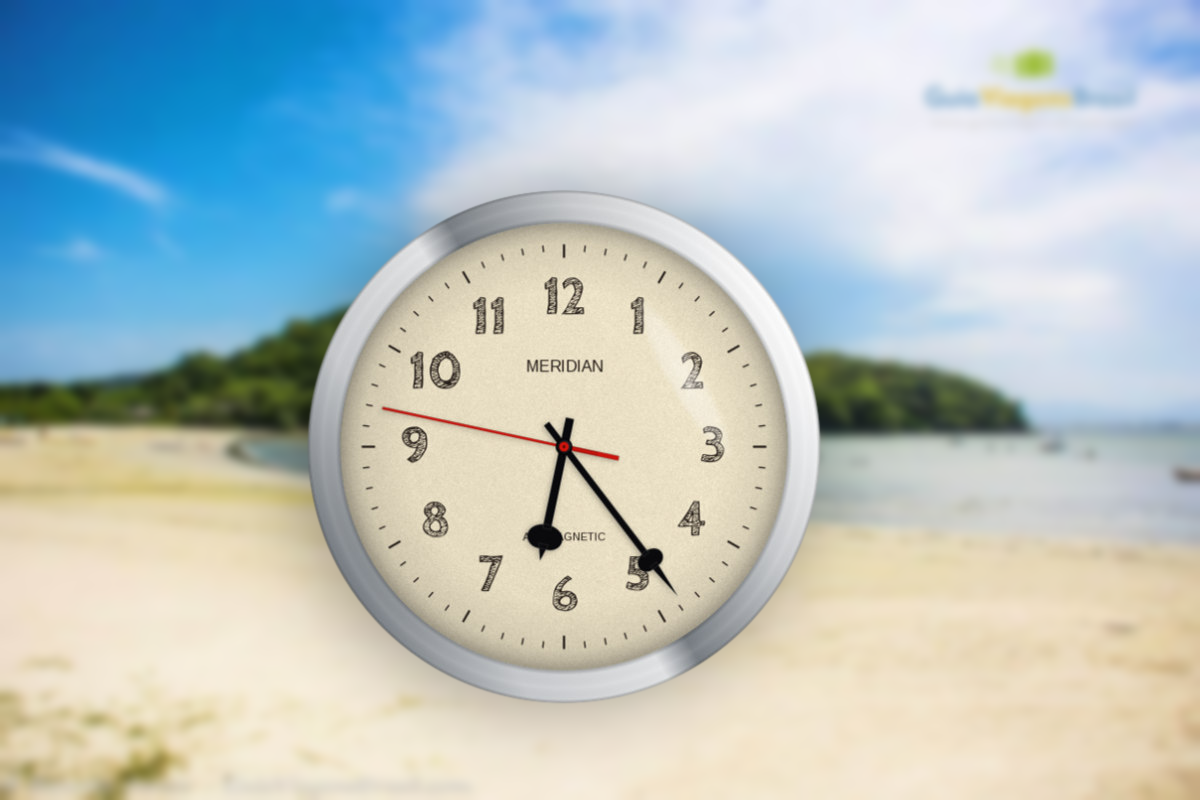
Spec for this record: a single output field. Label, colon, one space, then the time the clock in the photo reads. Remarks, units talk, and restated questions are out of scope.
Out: 6:23:47
